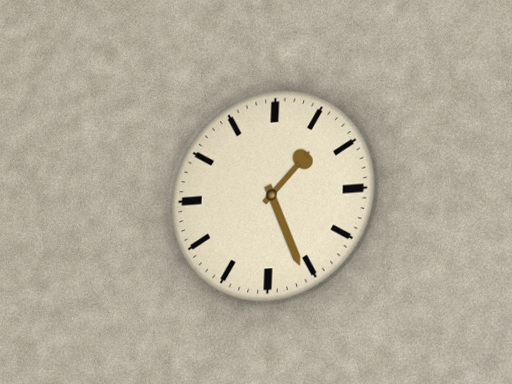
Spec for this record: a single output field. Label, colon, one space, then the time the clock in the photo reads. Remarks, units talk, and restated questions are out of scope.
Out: 1:26
